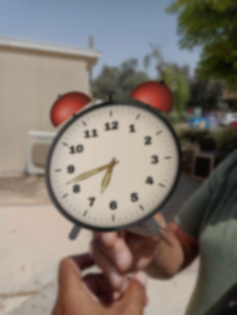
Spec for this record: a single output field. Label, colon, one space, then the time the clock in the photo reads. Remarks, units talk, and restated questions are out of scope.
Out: 6:42
